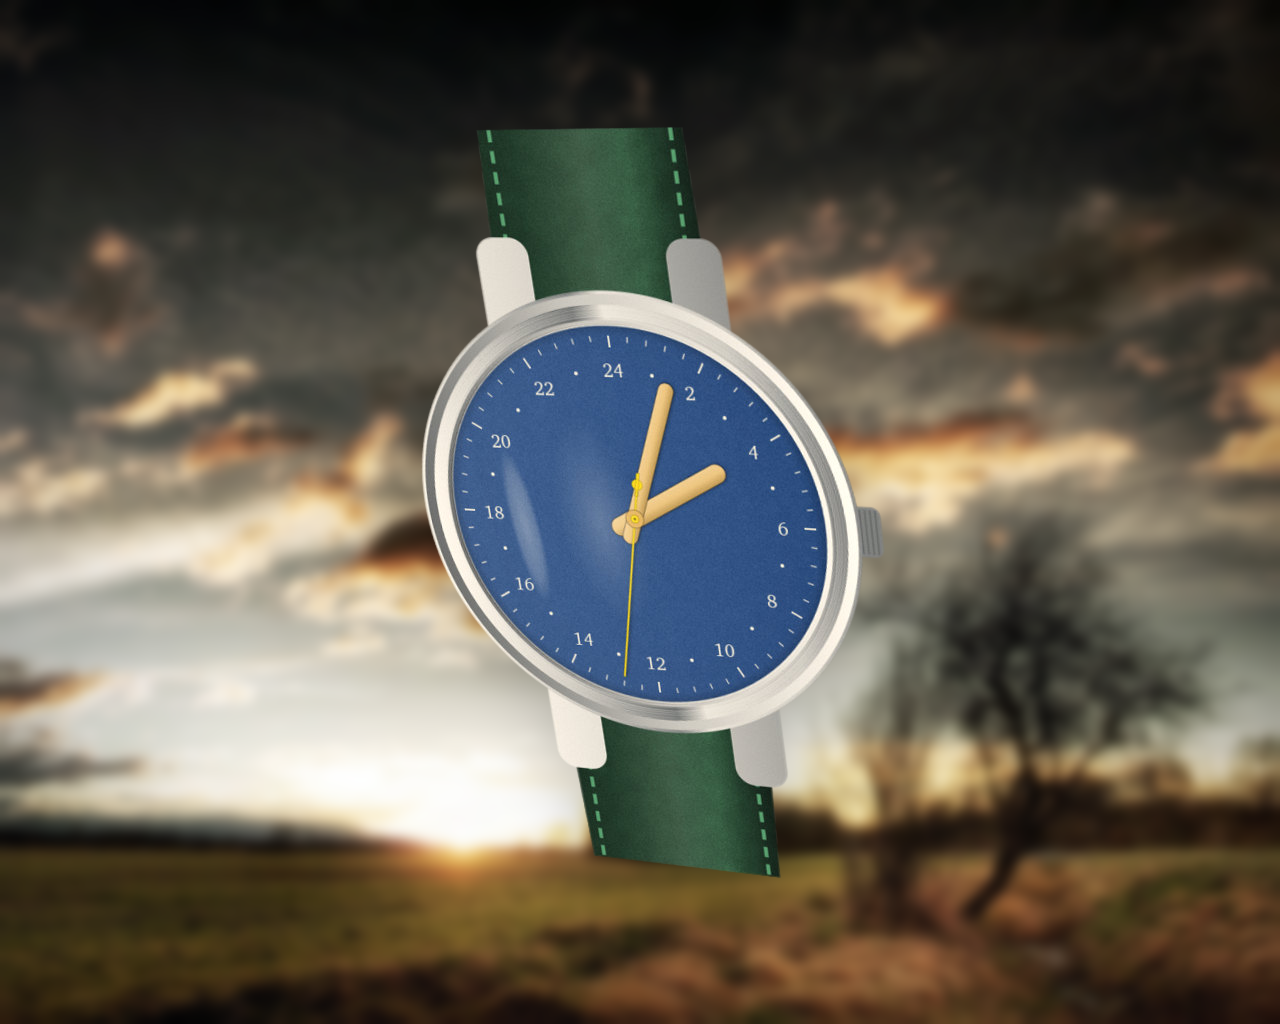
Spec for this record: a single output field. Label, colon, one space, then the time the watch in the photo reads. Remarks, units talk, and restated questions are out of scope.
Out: 4:03:32
